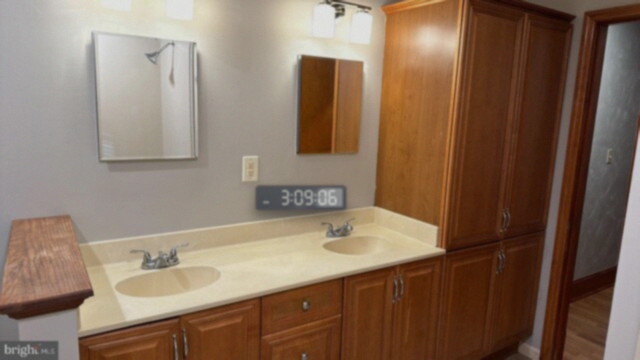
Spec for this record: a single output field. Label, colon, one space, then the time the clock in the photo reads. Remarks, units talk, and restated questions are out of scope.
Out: 3:09:06
